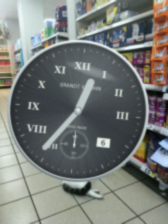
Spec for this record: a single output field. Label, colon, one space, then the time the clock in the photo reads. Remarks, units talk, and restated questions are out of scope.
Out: 12:36
